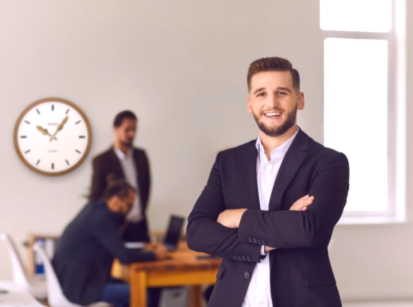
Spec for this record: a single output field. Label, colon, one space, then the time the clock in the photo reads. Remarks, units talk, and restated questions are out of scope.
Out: 10:06
